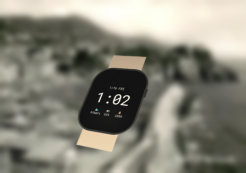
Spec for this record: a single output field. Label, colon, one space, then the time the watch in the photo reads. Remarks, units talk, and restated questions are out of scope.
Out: 1:02
